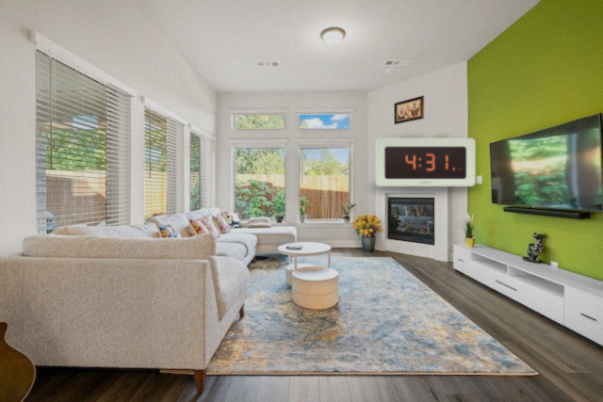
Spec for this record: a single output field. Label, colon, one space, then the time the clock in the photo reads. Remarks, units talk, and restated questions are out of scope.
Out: 4:31
